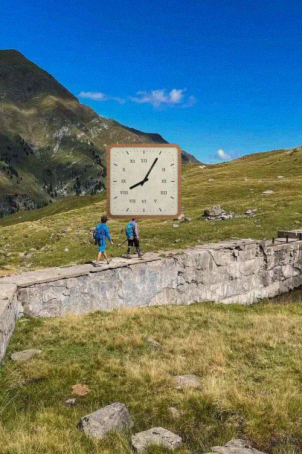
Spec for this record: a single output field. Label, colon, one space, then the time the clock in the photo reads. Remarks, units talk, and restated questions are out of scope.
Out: 8:05
